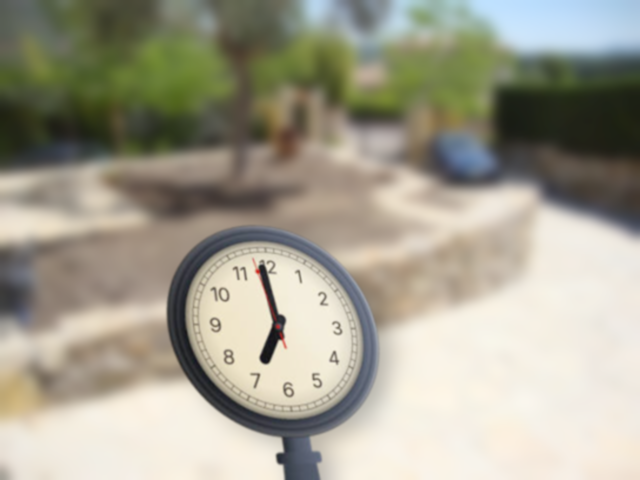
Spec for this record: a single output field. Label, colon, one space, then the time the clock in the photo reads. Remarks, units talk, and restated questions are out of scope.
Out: 6:58:58
